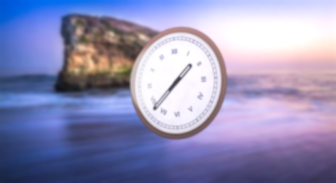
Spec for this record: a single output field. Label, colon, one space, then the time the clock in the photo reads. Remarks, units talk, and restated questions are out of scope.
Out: 1:38
